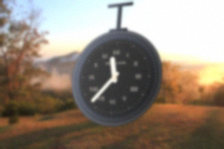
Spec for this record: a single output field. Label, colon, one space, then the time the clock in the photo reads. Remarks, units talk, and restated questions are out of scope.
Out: 11:37
